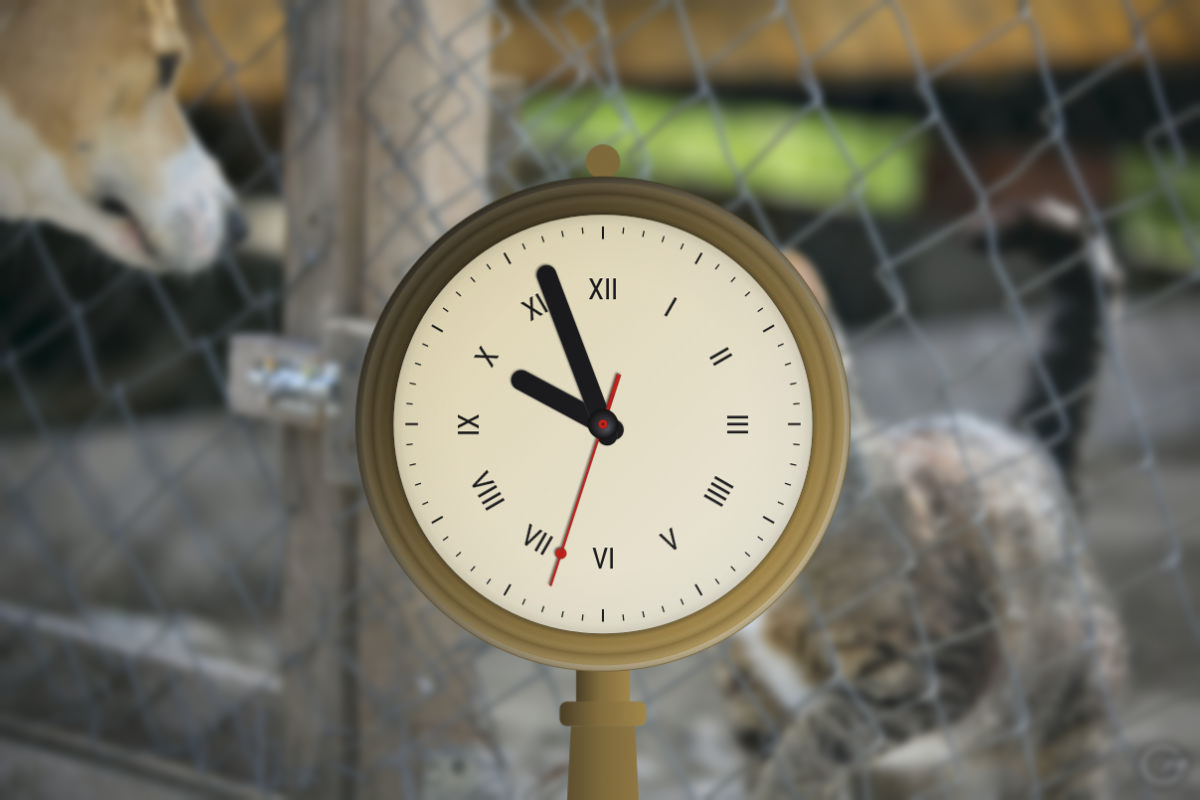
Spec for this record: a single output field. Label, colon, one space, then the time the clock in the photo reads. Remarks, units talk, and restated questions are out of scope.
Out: 9:56:33
